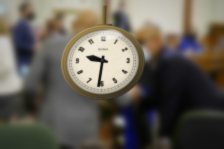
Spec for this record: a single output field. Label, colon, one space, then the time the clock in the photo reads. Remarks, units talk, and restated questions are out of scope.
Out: 9:31
